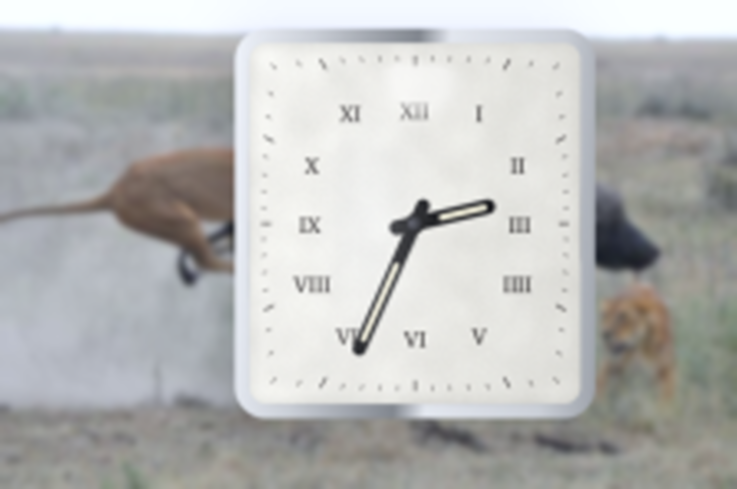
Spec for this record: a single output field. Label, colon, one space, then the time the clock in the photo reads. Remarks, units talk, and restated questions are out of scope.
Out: 2:34
